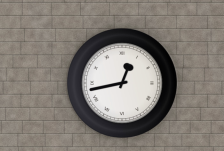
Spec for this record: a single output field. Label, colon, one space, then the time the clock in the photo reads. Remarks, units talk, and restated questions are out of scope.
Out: 12:43
